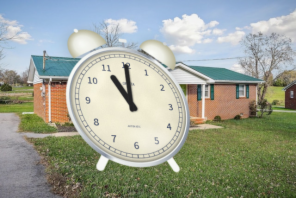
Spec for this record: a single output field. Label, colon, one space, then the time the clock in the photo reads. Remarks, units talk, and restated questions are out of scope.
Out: 11:00
